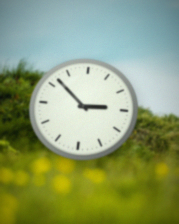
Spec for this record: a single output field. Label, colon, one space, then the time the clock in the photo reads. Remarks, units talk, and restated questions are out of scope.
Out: 2:52
